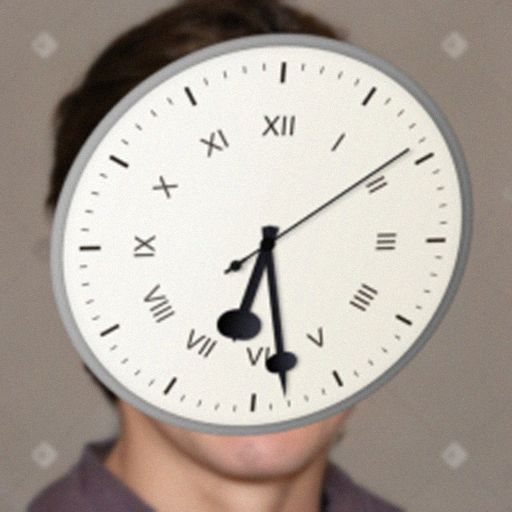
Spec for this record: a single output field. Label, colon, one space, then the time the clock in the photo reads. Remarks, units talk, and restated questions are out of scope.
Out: 6:28:09
